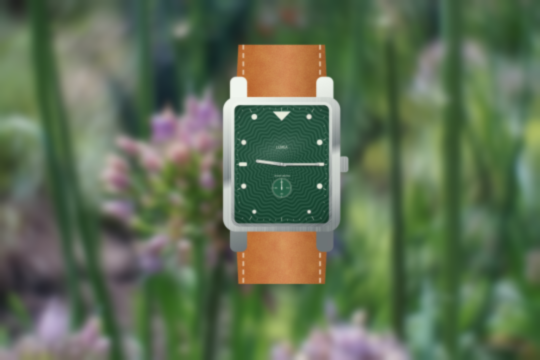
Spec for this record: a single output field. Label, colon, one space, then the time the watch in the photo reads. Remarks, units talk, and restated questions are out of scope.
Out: 9:15
